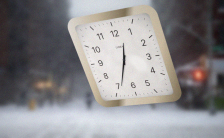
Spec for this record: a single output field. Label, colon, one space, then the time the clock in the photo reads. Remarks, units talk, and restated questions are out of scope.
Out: 12:34
